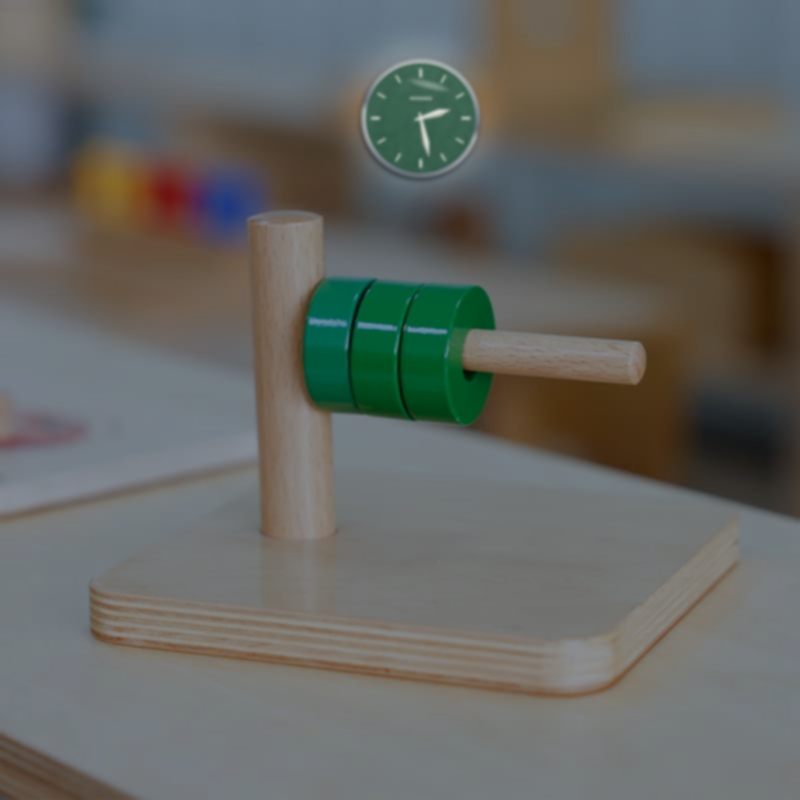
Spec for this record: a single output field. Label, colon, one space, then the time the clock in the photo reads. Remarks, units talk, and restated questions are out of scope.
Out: 2:28
